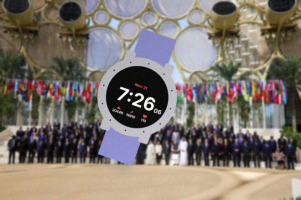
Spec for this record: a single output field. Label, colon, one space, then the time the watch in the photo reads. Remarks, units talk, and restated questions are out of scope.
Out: 7:26
